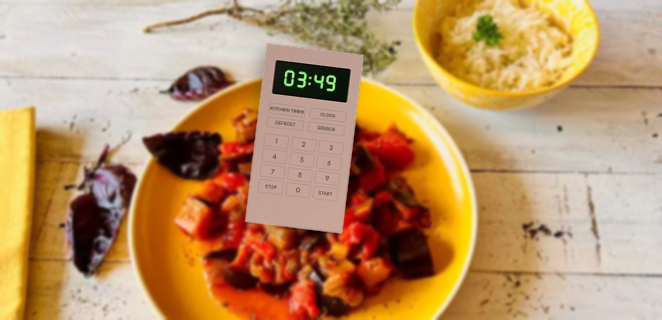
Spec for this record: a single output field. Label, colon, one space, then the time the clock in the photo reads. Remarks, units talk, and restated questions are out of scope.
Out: 3:49
